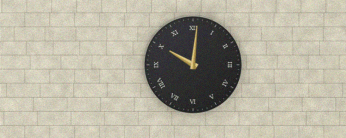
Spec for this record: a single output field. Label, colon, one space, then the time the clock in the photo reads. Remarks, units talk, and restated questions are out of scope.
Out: 10:01
